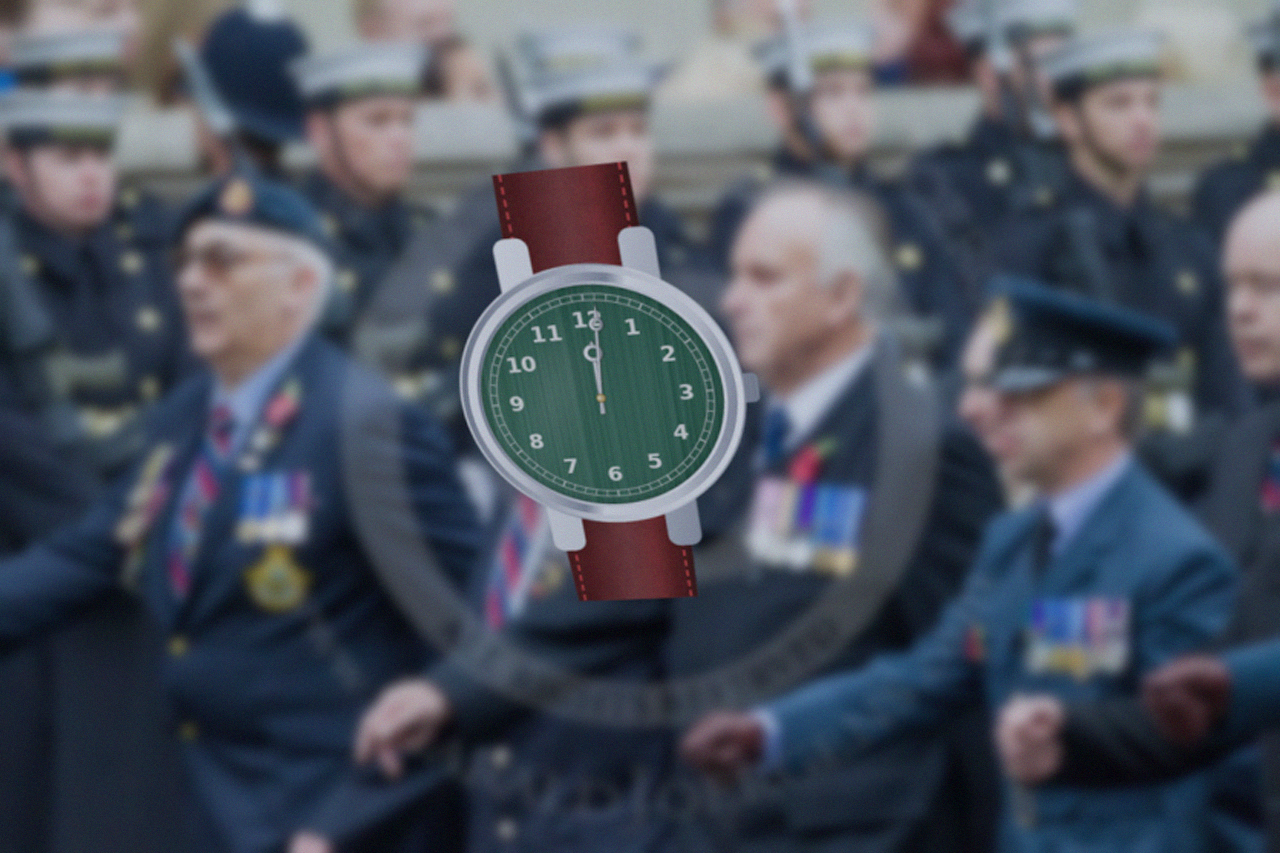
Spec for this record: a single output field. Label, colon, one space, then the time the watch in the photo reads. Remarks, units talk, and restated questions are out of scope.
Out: 12:01
